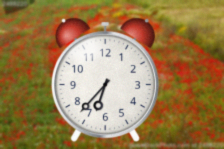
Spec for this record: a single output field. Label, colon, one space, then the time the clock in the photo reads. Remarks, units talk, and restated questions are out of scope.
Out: 6:37
